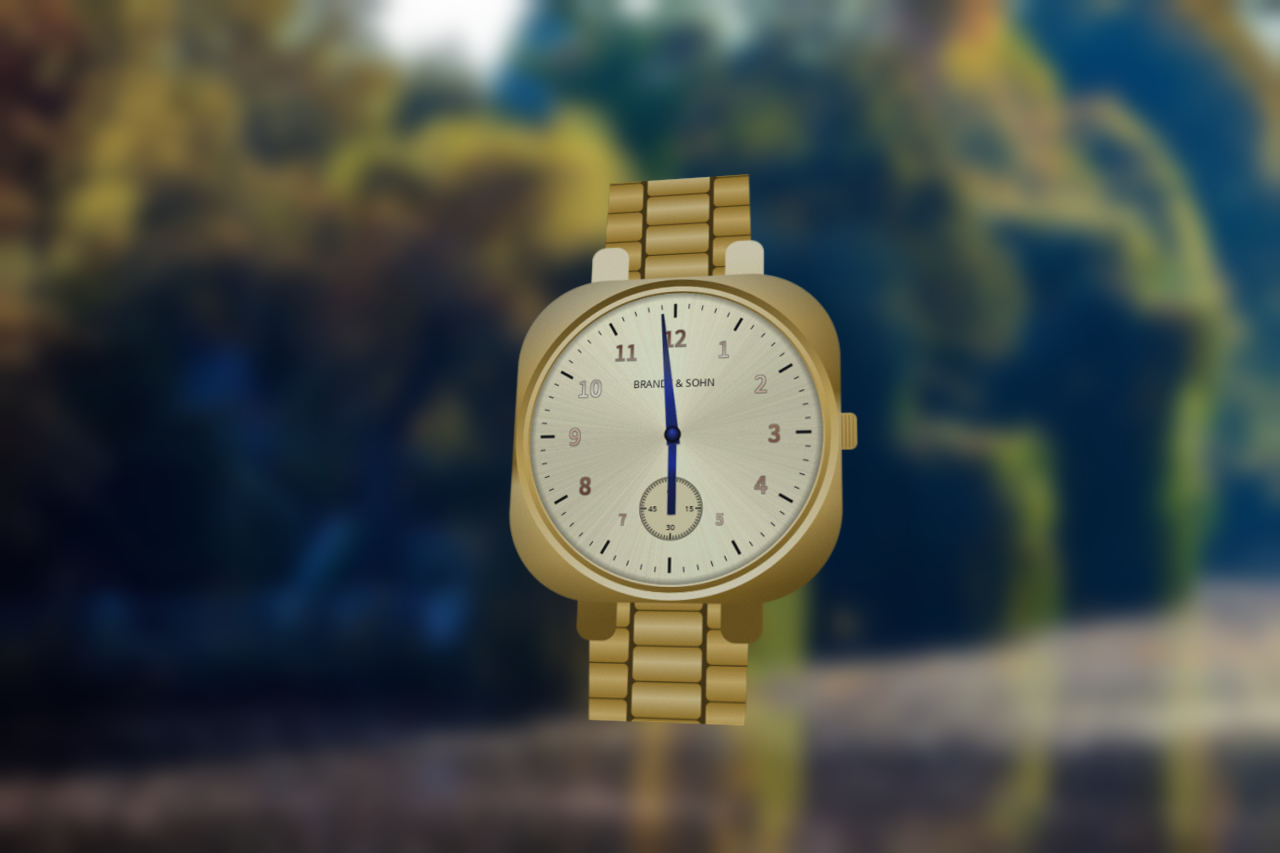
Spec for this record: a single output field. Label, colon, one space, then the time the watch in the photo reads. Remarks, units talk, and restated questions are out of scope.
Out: 5:59
